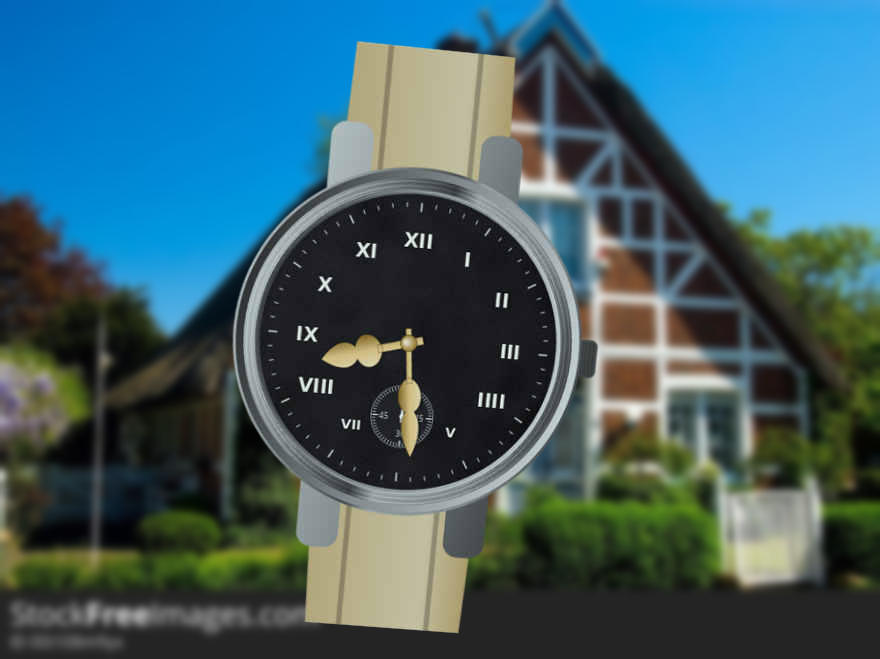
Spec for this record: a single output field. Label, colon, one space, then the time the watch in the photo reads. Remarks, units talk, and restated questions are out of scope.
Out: 8:29
